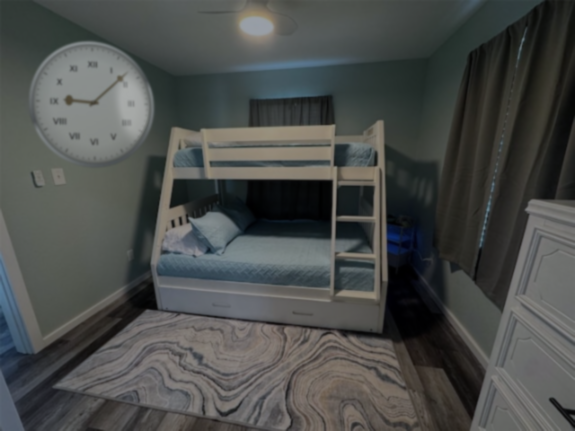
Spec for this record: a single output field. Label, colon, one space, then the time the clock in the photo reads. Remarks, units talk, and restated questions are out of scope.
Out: 9:08
